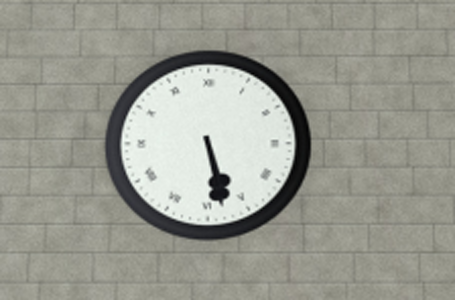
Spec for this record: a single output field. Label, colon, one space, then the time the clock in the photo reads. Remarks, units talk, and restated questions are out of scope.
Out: 5:28
